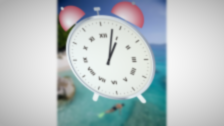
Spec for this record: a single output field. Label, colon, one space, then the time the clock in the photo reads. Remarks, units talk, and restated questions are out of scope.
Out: 1:03
